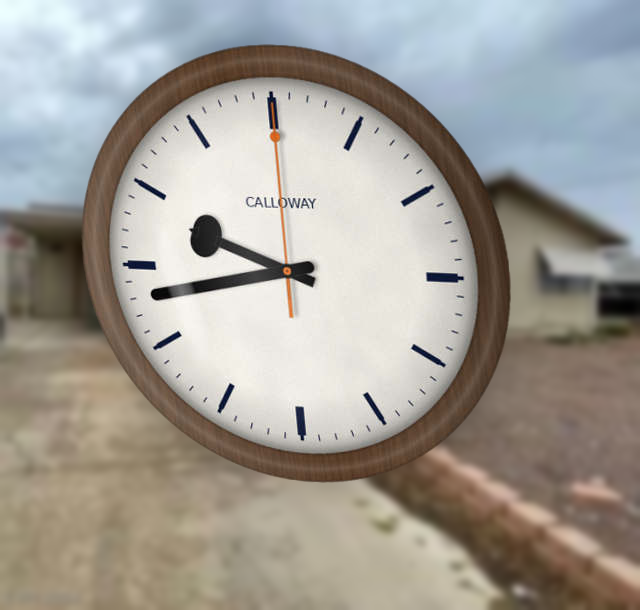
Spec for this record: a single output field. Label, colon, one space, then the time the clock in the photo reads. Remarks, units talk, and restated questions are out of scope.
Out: 9:43:00
